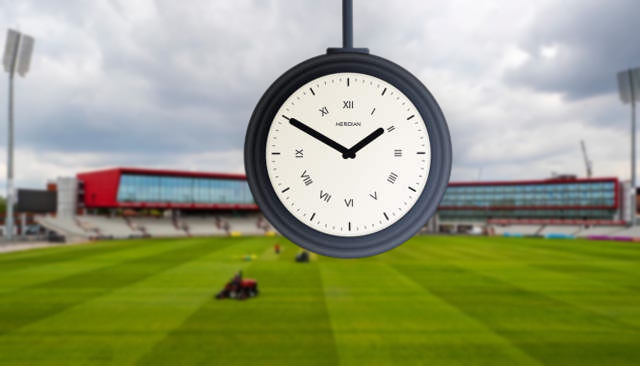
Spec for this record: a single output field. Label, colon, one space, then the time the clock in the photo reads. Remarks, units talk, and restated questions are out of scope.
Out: 1:50
